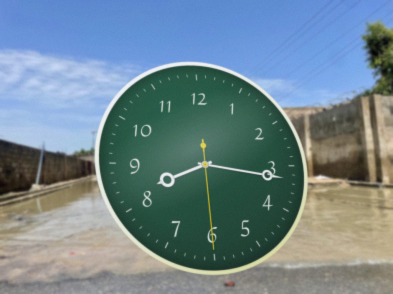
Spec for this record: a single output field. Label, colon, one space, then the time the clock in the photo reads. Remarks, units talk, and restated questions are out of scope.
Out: 8:16:30
